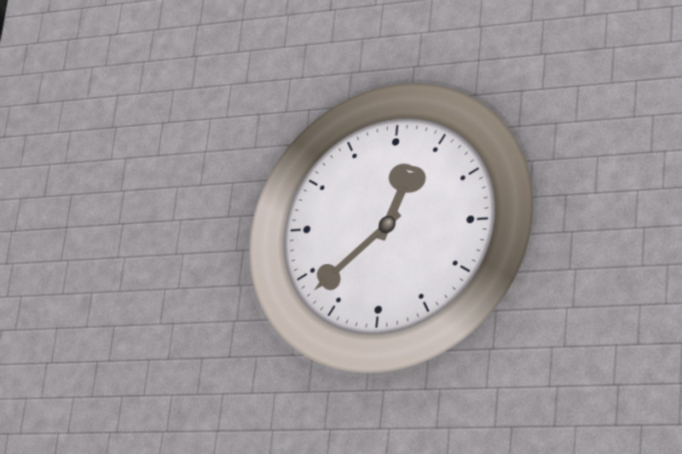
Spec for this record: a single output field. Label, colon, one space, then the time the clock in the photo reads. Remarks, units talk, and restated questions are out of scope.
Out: 12:38
